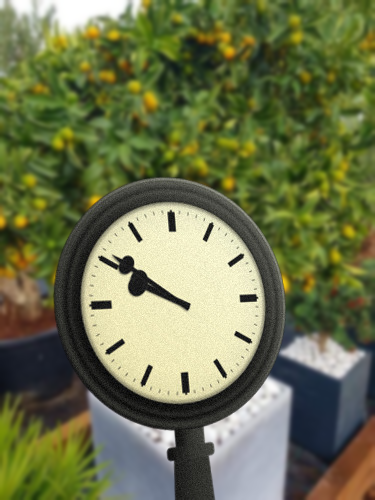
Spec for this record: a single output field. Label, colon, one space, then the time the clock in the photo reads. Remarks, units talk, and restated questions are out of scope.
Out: 9:51
